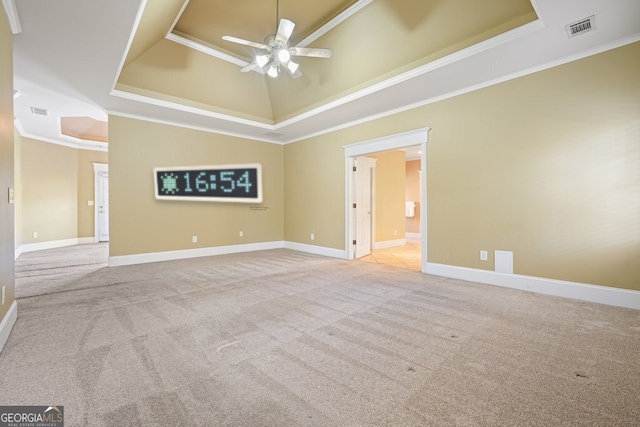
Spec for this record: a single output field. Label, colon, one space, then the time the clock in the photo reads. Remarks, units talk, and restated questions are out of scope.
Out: 16:54
